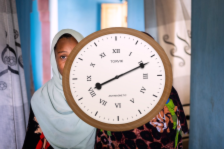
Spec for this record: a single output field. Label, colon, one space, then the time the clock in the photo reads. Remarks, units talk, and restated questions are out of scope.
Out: 8:11
